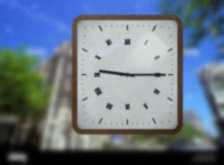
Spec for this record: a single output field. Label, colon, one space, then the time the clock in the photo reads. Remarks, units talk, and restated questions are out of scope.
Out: 9:15
